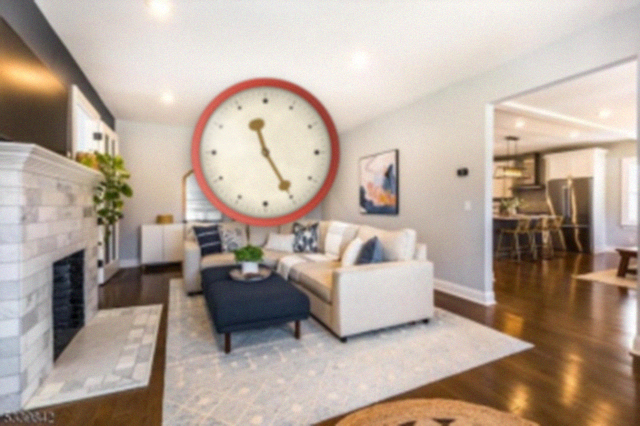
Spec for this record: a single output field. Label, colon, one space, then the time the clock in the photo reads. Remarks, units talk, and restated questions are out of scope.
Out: 11:25
